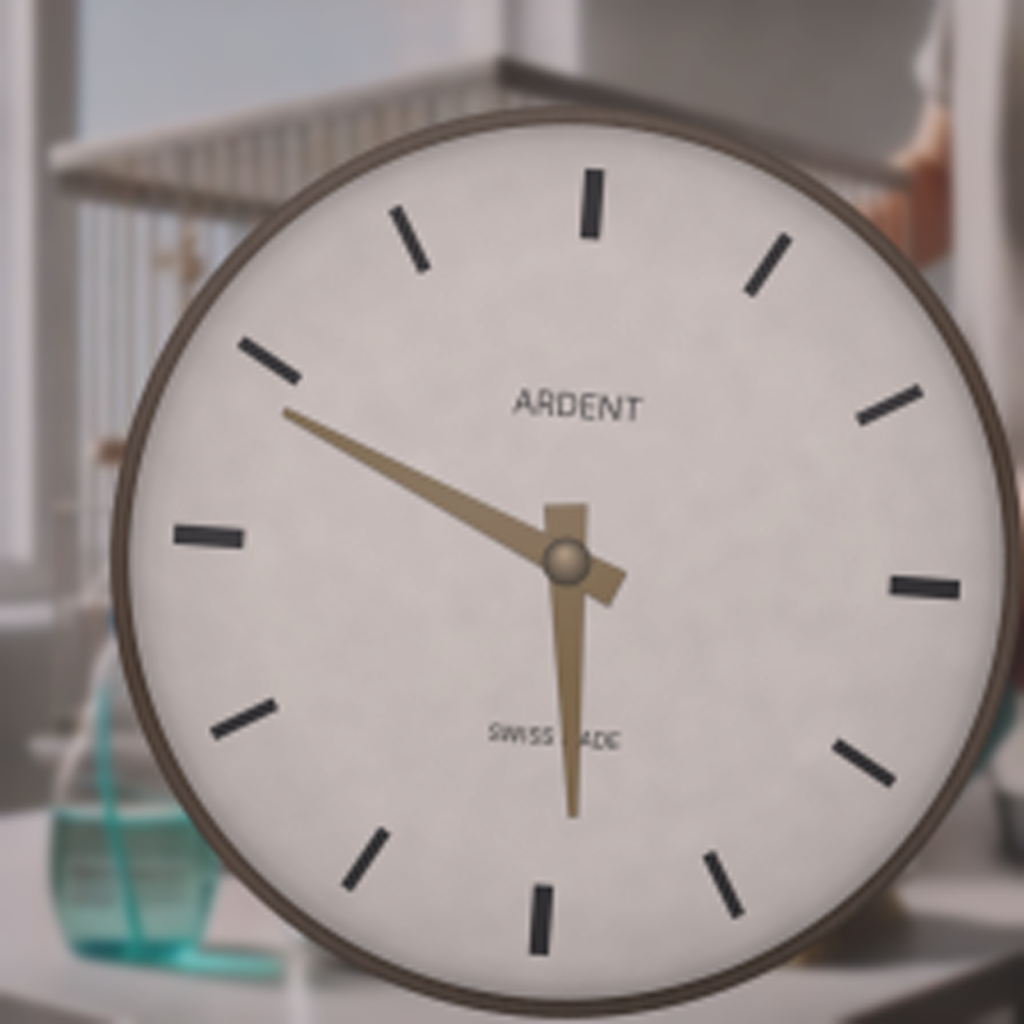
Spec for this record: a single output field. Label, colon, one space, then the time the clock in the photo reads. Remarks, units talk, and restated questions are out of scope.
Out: 5:49
